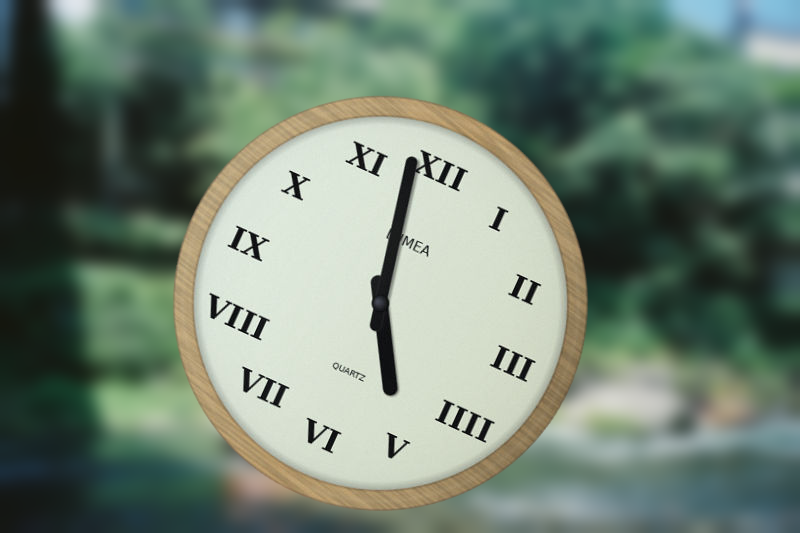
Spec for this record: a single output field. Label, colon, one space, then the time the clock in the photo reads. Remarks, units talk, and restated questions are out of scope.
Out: 4:58
